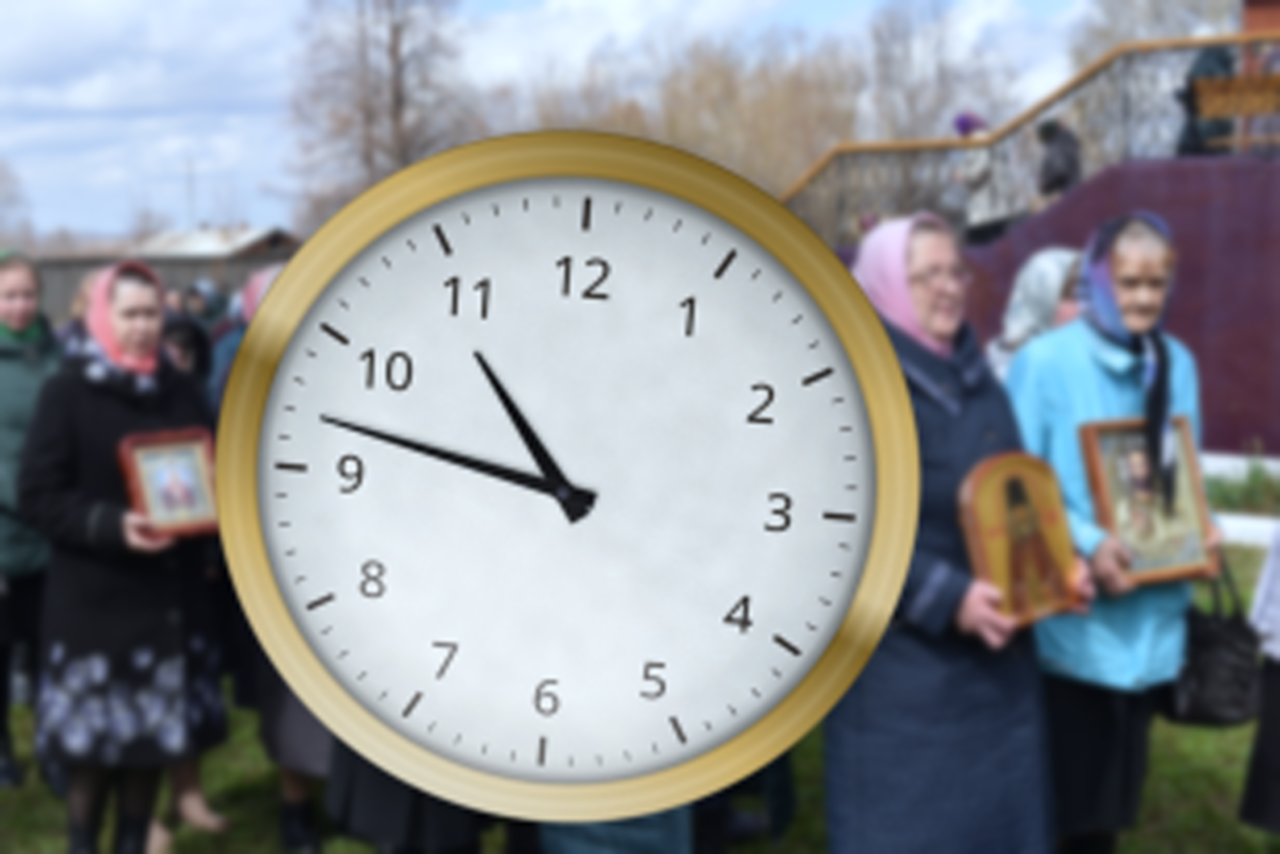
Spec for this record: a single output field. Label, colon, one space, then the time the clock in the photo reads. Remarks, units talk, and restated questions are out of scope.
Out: 10:47
